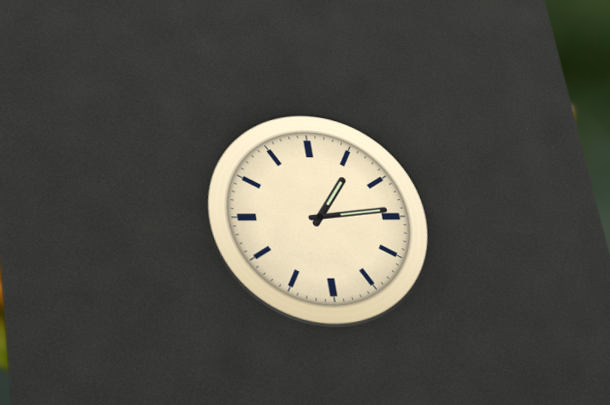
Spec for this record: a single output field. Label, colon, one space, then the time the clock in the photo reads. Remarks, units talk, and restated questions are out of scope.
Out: 1:14
